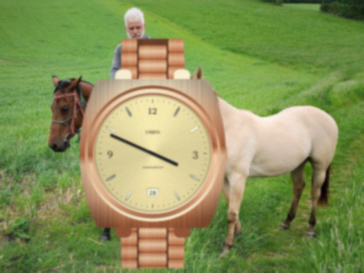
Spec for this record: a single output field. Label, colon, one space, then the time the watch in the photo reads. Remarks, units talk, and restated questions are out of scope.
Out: 3:49
